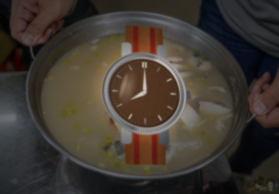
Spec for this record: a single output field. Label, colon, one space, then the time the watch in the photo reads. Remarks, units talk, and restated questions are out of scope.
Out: 8:00
